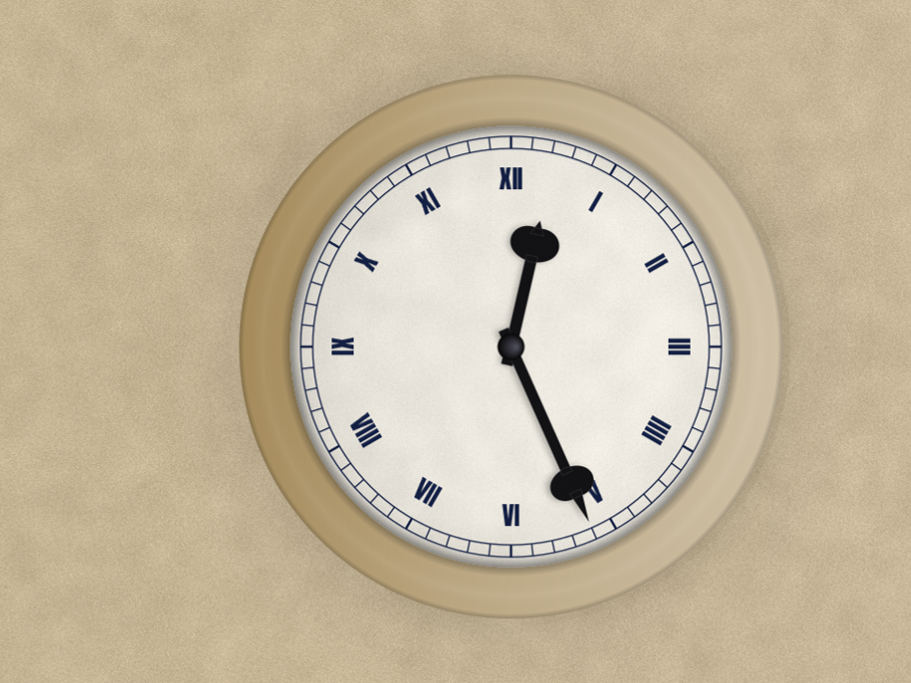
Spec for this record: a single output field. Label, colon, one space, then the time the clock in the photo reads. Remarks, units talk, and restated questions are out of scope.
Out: 12:26
